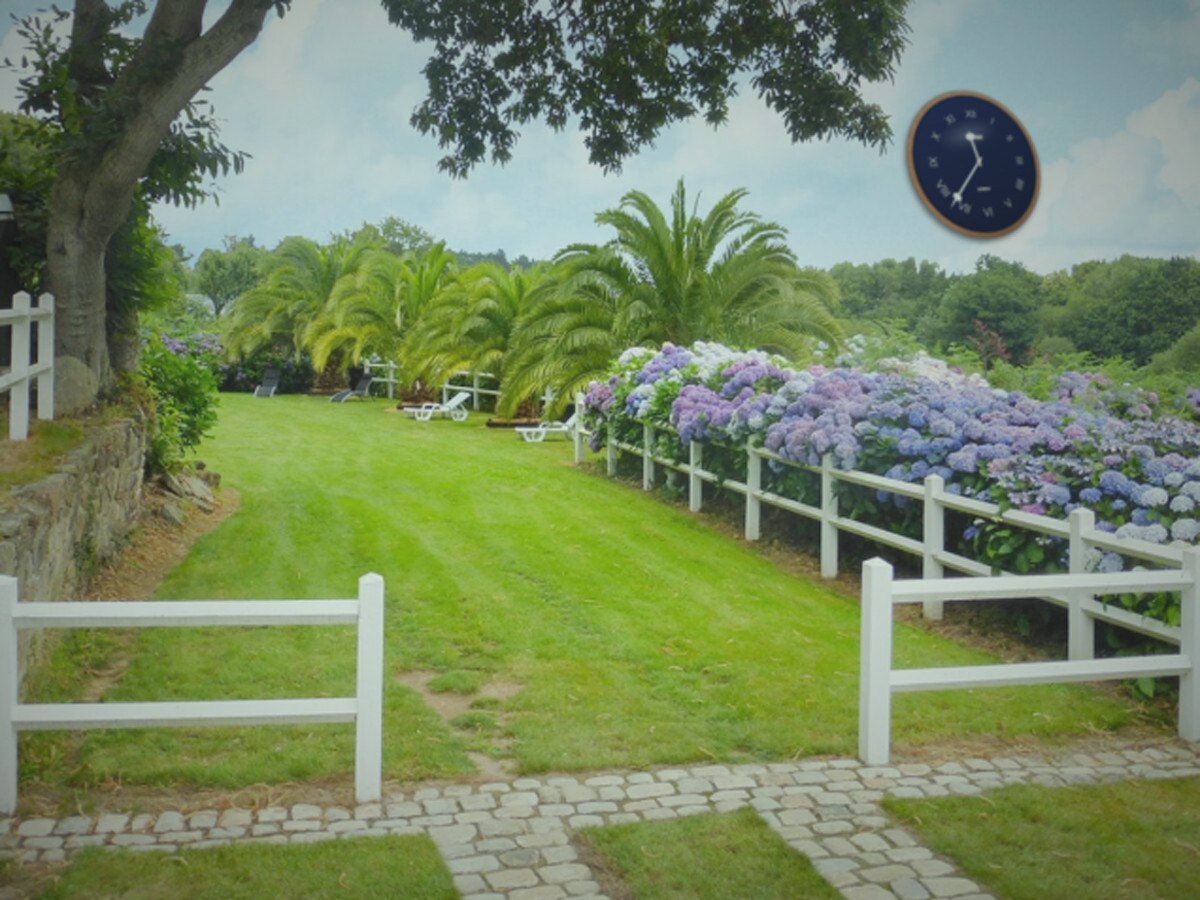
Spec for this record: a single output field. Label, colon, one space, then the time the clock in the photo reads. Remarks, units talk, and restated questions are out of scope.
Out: 11:37
